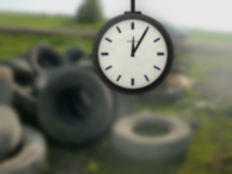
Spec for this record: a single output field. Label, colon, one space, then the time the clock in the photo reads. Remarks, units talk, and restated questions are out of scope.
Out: 12:05
